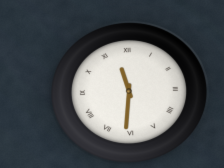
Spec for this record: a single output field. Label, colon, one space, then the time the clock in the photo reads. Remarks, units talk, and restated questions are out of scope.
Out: 11:31
